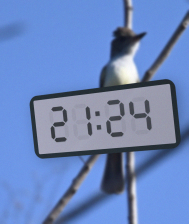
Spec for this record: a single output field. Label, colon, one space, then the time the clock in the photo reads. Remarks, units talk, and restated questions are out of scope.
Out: 21:24
